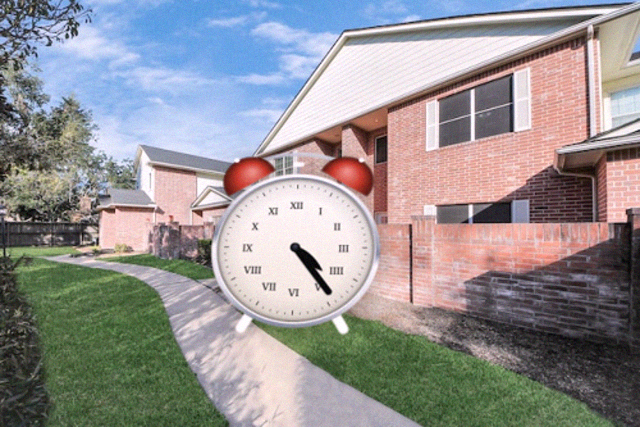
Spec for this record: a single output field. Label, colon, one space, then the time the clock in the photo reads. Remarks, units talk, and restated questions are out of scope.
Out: 4:24
